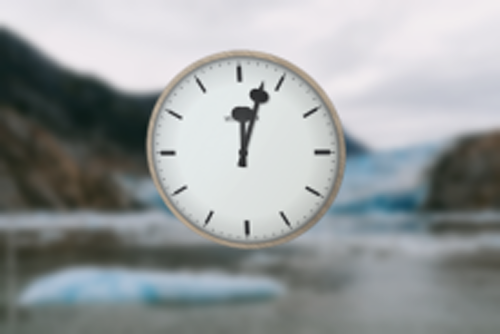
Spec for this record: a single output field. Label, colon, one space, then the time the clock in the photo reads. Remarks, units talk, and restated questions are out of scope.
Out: 12:03
